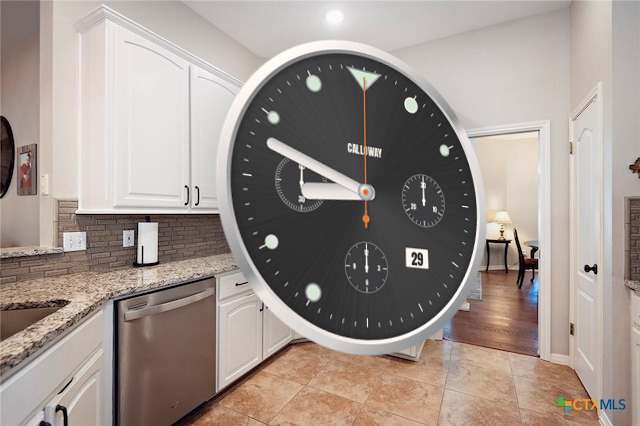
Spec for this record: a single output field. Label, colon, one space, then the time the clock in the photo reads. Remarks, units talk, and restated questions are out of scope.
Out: 8:48
